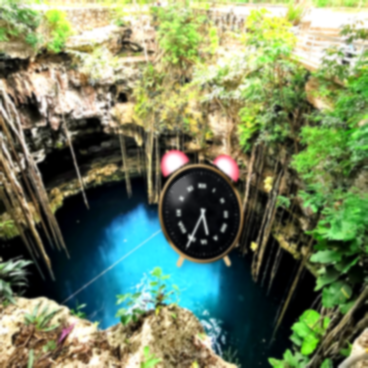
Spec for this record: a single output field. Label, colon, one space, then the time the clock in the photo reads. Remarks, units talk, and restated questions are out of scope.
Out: 5:35
